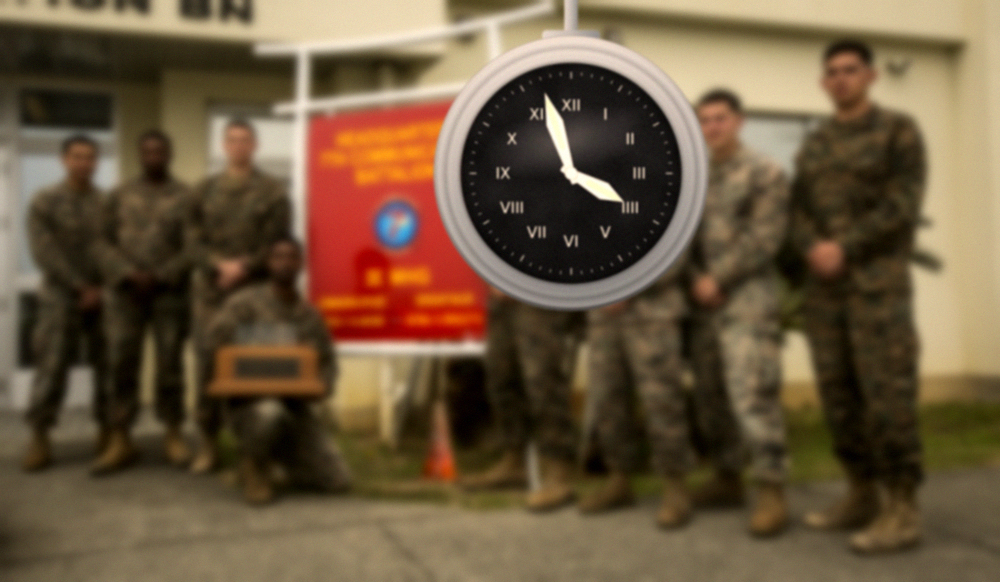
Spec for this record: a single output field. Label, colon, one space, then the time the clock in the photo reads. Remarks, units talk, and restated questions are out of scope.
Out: 3:57
